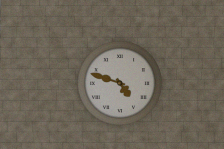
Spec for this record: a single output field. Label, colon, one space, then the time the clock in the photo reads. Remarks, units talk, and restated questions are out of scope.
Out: 4:48
